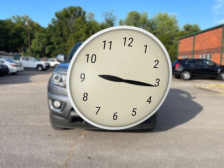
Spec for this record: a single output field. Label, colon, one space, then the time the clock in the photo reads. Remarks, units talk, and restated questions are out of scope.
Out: 9:16
